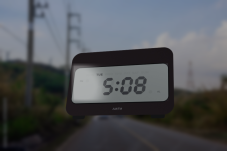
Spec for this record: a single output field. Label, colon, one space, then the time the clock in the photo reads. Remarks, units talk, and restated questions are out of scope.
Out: 5:08
